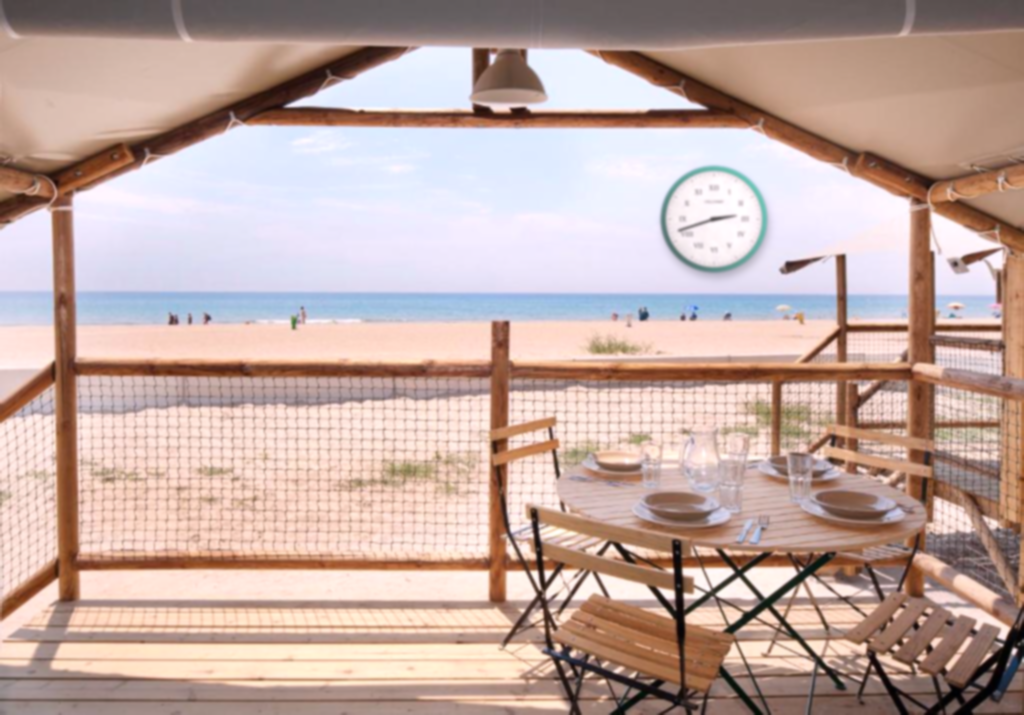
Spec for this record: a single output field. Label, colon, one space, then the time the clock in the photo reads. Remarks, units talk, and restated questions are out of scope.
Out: 2:42
